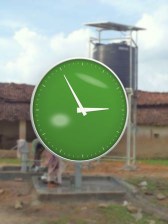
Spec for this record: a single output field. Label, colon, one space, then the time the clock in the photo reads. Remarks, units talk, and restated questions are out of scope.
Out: 2:55
